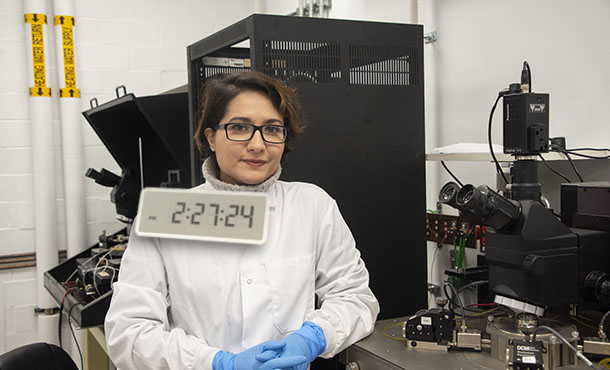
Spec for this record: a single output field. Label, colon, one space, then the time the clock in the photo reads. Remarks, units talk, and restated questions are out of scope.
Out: 2:27:24
